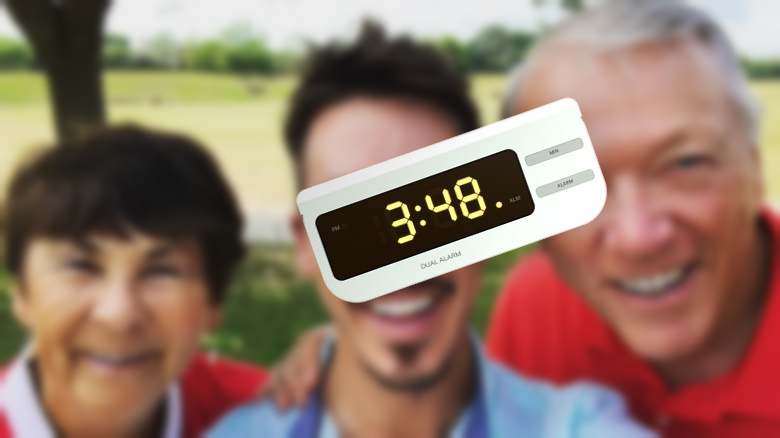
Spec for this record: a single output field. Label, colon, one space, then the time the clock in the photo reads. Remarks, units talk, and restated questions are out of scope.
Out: 3:48
